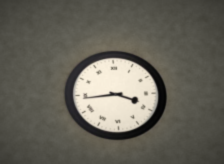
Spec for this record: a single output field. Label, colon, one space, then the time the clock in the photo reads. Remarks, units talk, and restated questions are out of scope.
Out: 3:44
